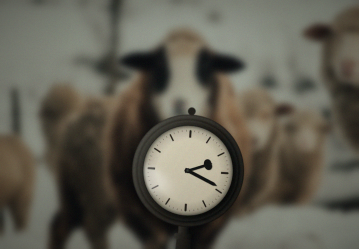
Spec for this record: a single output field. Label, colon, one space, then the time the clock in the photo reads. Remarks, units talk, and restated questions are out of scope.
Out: 2:19
